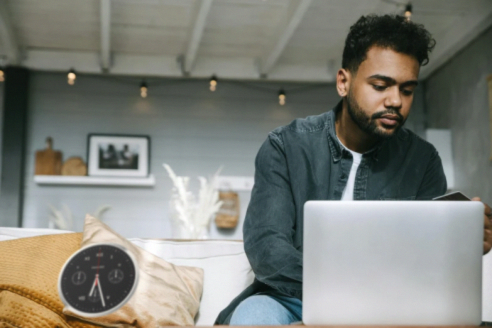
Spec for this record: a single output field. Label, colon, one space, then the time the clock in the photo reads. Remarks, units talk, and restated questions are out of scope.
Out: 6:27
